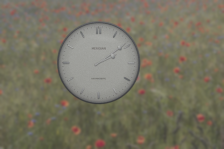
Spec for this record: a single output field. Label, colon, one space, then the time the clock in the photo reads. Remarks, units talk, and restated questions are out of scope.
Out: 2:09
